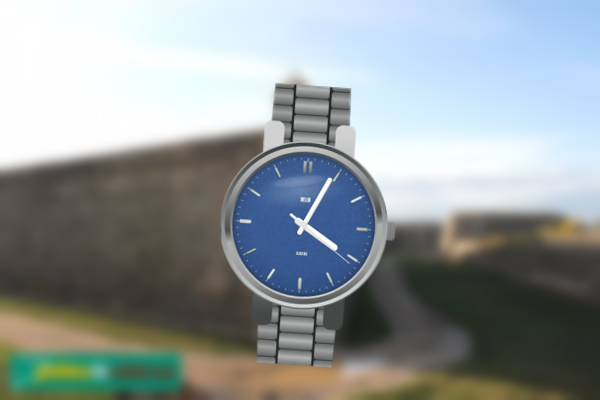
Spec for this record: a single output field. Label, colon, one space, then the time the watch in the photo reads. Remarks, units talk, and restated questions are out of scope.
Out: 4:04:21
